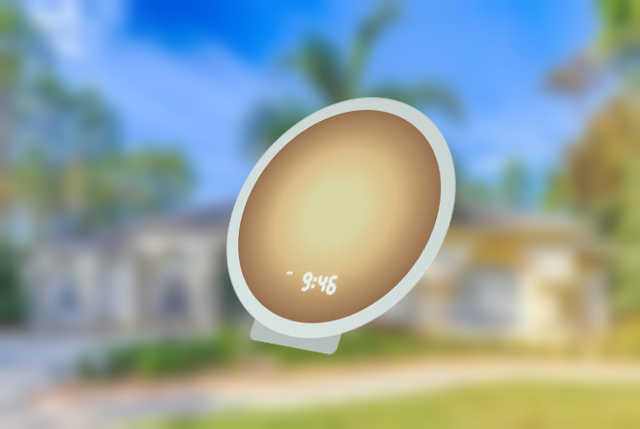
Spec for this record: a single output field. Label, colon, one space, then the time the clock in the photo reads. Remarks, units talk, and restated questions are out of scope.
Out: 9:46
